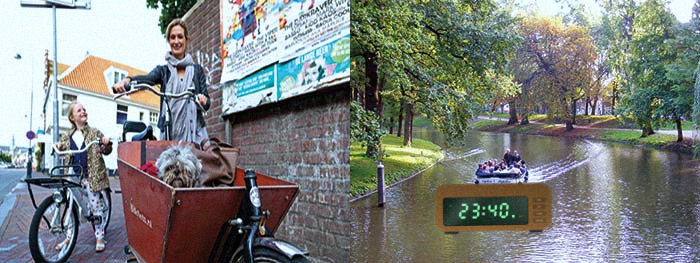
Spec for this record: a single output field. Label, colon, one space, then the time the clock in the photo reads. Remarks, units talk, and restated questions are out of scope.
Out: 23:40
